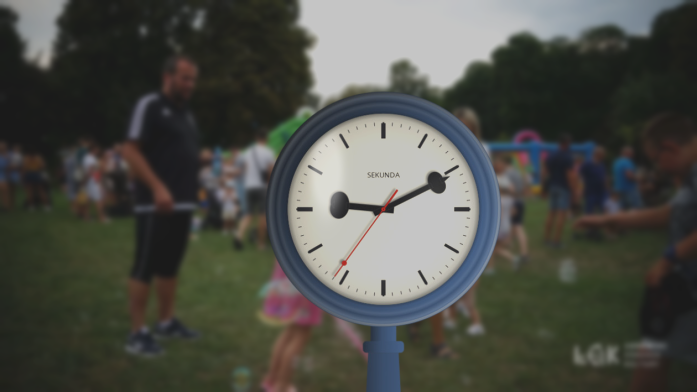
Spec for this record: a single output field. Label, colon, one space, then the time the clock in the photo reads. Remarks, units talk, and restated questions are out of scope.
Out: 9:10:36
